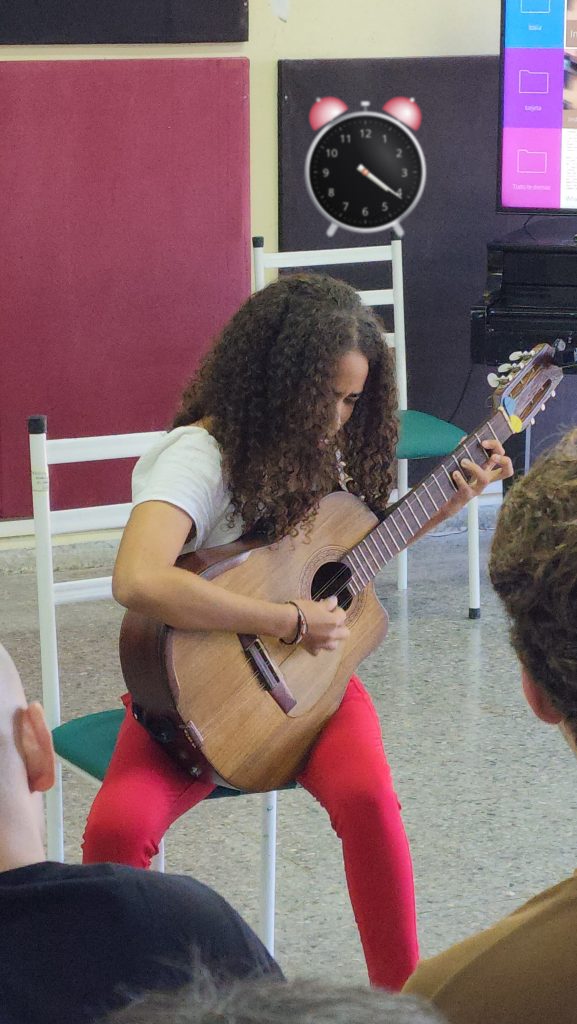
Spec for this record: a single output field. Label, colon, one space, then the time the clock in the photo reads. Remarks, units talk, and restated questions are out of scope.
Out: 4:21
